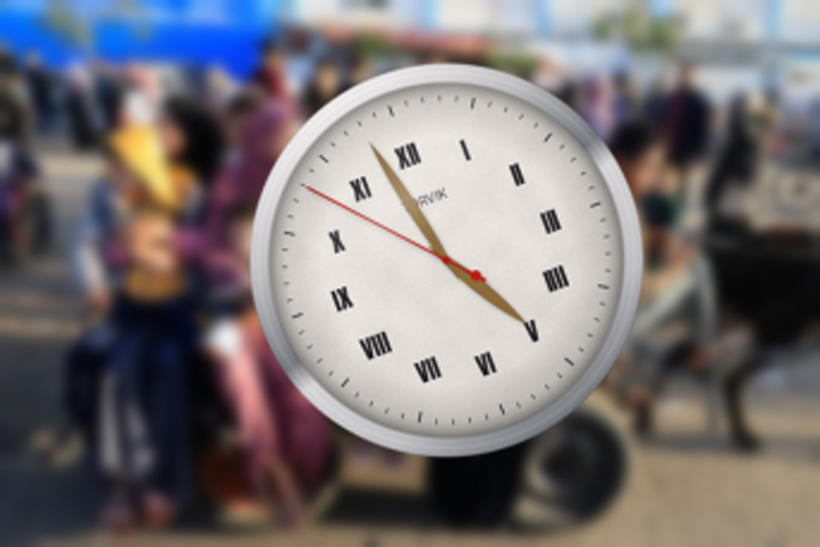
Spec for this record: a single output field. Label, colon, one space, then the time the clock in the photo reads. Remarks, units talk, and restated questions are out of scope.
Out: 4:57:53
